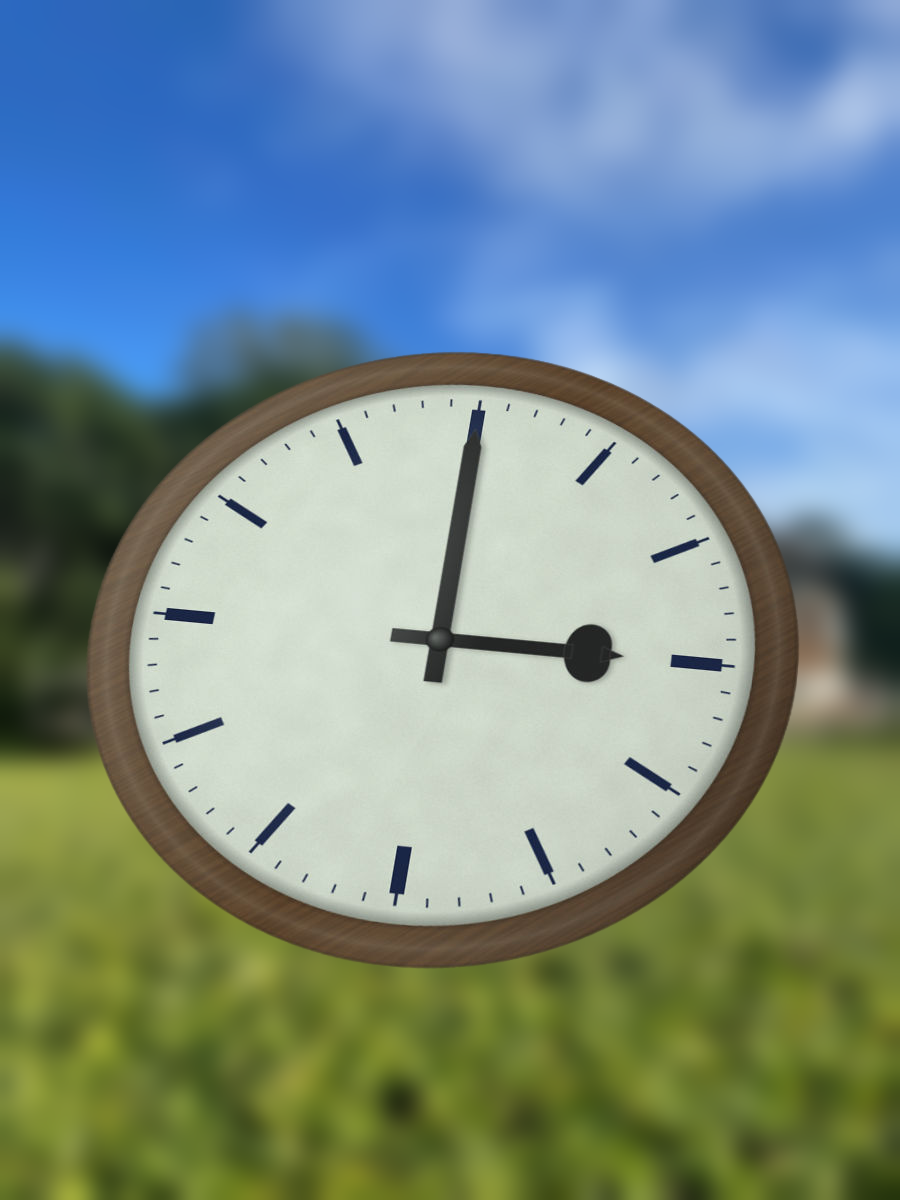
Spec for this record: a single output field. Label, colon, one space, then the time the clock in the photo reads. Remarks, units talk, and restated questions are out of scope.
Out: 3:00
